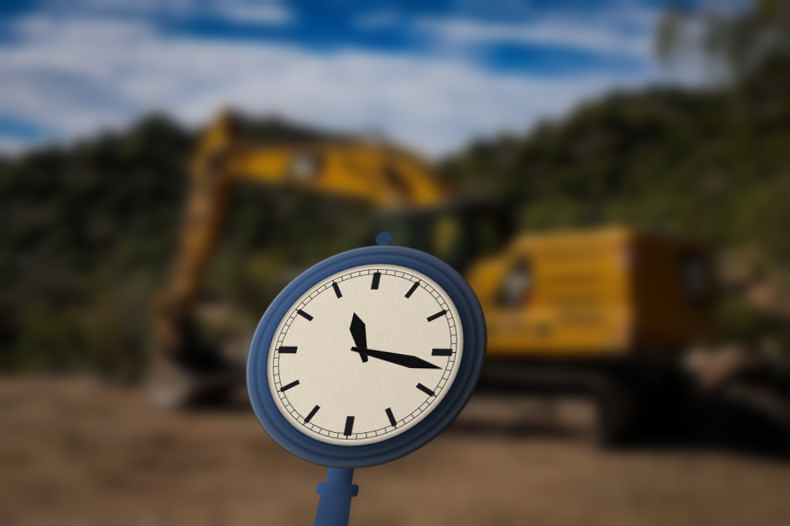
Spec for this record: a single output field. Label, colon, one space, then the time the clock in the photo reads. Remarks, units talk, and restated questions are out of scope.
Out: 11:17
